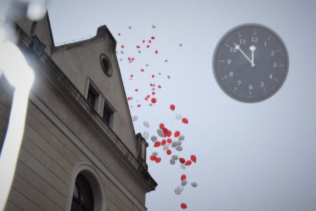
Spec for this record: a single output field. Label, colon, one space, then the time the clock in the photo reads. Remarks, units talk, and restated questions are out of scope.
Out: 11:52
